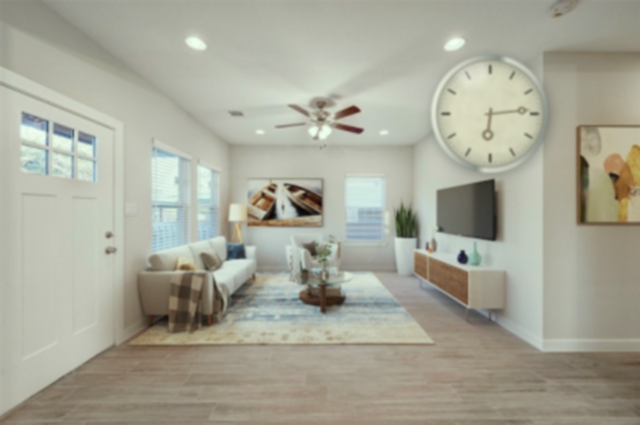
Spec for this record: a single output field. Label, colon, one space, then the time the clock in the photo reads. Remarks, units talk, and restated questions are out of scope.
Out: 6:14
